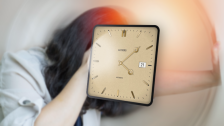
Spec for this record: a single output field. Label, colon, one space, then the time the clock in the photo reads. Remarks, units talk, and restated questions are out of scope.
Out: 4:08
